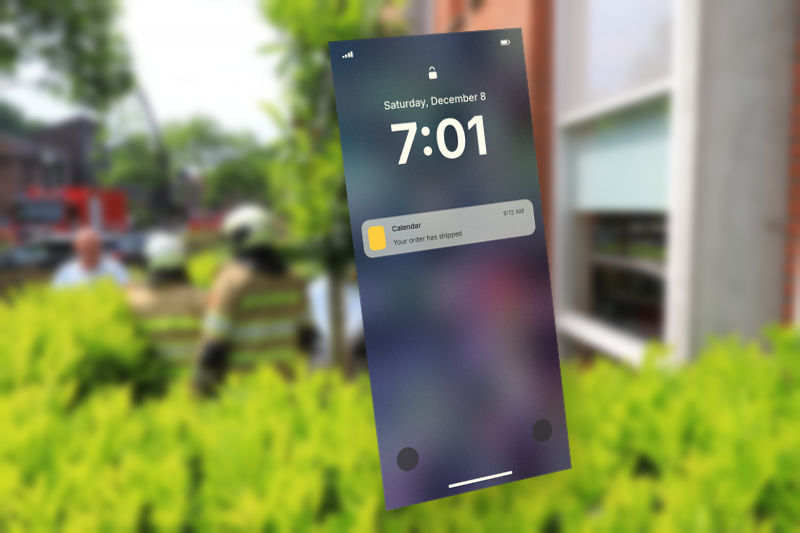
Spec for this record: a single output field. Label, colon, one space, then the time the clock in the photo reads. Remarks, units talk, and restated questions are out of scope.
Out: 7:01
